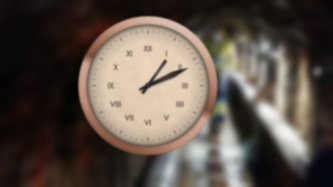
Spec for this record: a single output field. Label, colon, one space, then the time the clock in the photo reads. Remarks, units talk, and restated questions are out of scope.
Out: 1:11
